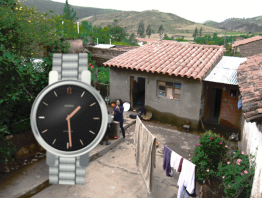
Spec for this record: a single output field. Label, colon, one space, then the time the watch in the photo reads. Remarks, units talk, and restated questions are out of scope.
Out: 1:29
